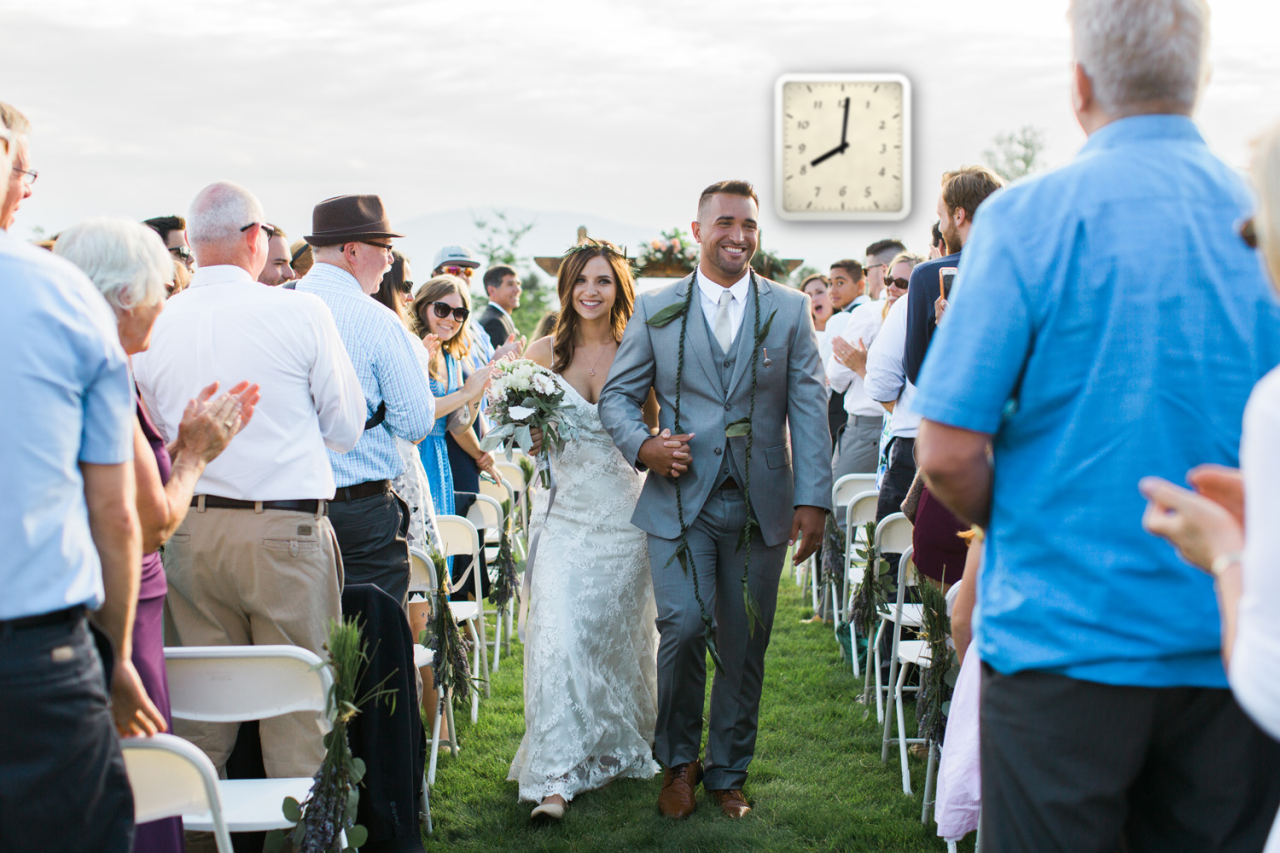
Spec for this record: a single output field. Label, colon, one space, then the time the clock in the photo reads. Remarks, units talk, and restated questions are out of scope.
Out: 8:01
